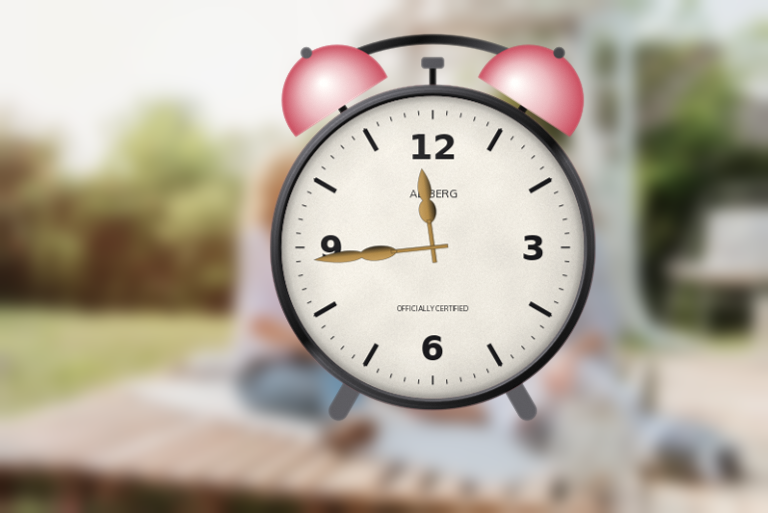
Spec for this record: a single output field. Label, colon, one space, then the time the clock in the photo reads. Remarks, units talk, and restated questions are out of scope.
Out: 11:44
